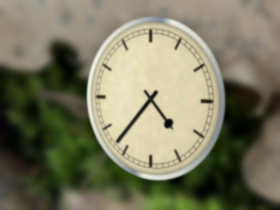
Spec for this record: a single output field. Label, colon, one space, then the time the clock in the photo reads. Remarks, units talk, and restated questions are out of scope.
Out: 4:37
